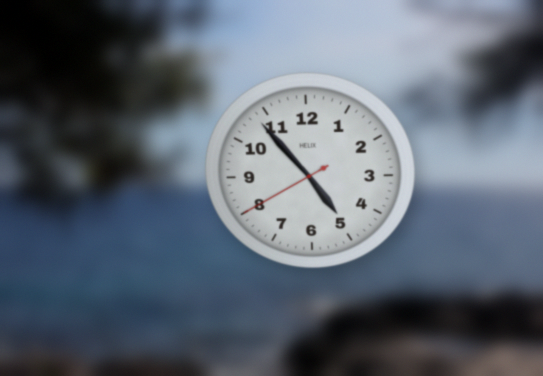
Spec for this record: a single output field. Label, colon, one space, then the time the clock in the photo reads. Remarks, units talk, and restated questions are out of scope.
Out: 4:53:40
